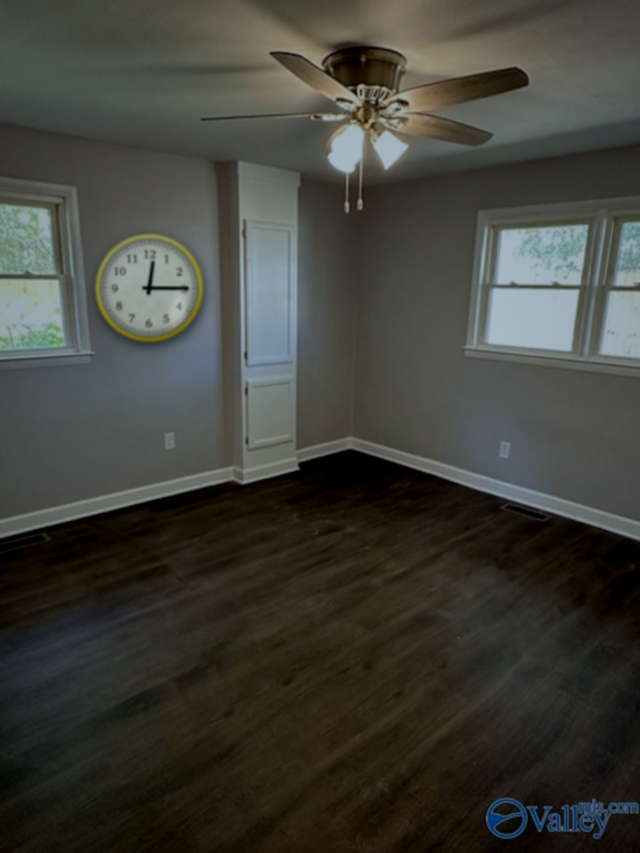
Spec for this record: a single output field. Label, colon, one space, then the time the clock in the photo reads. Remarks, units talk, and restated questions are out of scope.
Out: 12:15
